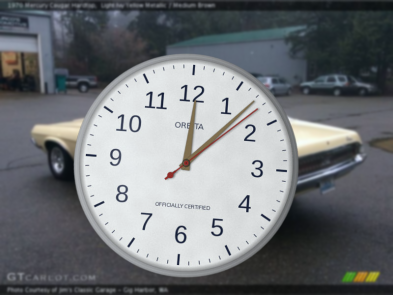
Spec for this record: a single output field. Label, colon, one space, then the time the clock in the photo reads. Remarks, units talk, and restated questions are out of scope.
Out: 12:07:08
